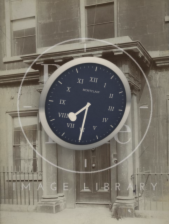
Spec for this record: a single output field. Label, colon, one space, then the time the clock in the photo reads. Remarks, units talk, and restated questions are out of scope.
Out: 7:30
